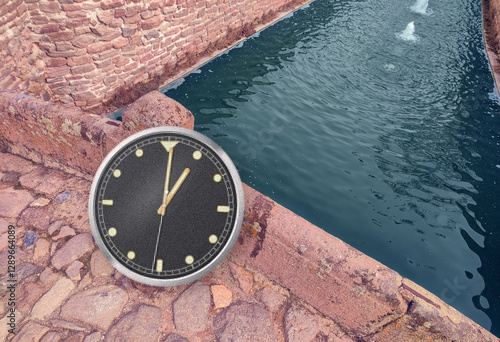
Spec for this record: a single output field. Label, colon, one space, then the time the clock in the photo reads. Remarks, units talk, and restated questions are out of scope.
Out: 1:00:31
